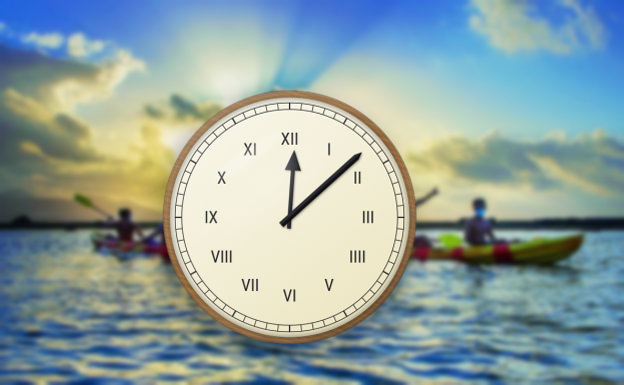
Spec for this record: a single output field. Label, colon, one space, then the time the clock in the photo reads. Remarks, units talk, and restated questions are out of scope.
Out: 12:08
